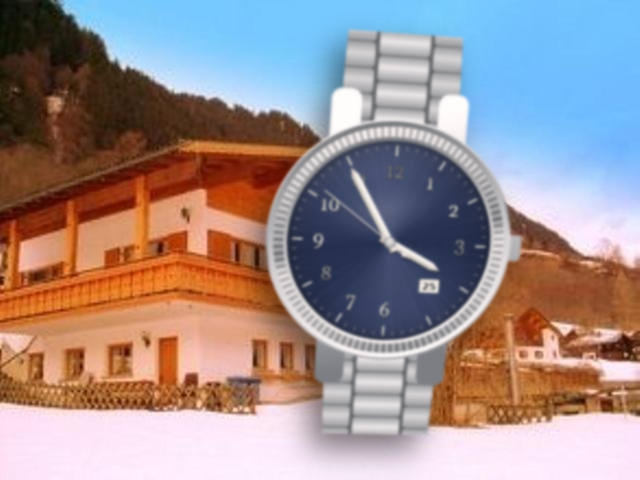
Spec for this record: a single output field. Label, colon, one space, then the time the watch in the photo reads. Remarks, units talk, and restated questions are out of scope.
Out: 3:54:51
